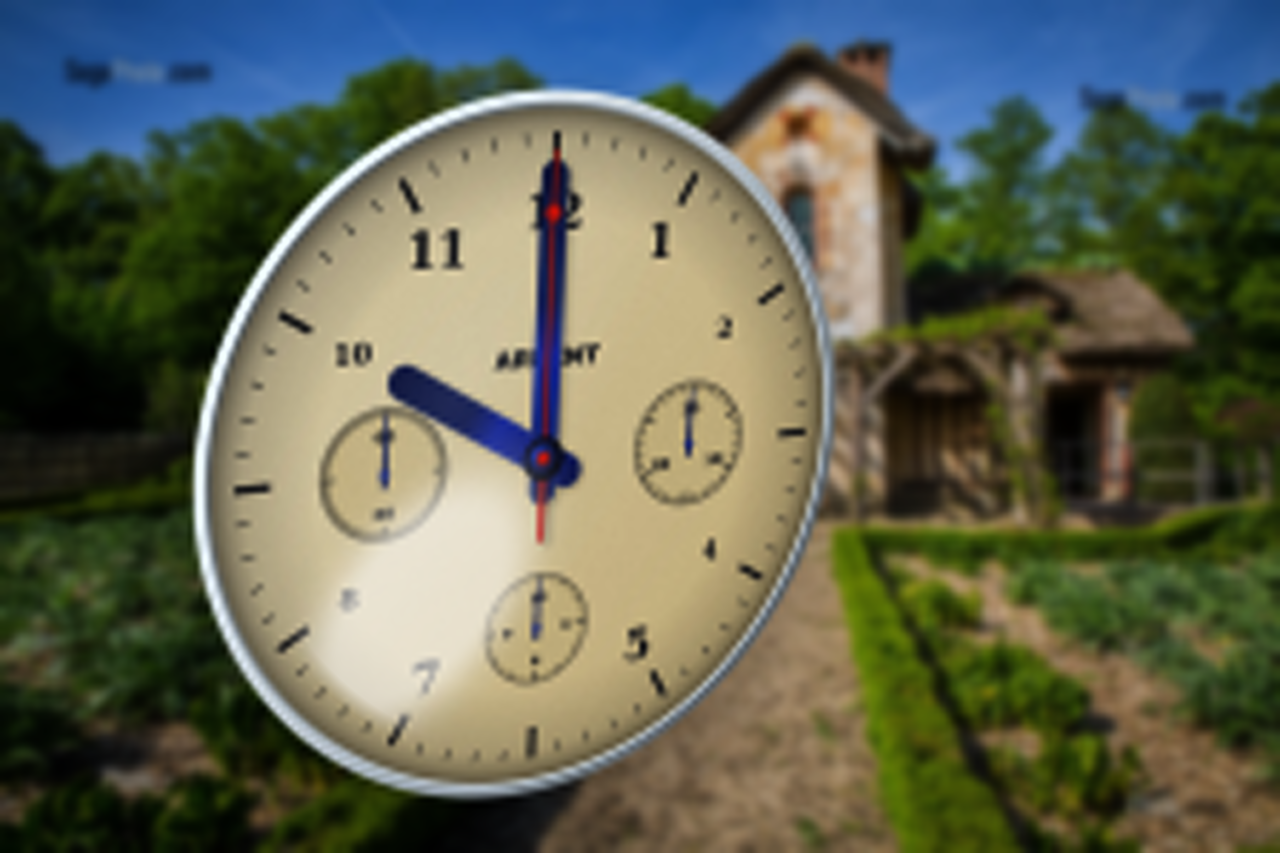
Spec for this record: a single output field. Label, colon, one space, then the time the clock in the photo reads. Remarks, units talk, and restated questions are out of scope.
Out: 10:00
